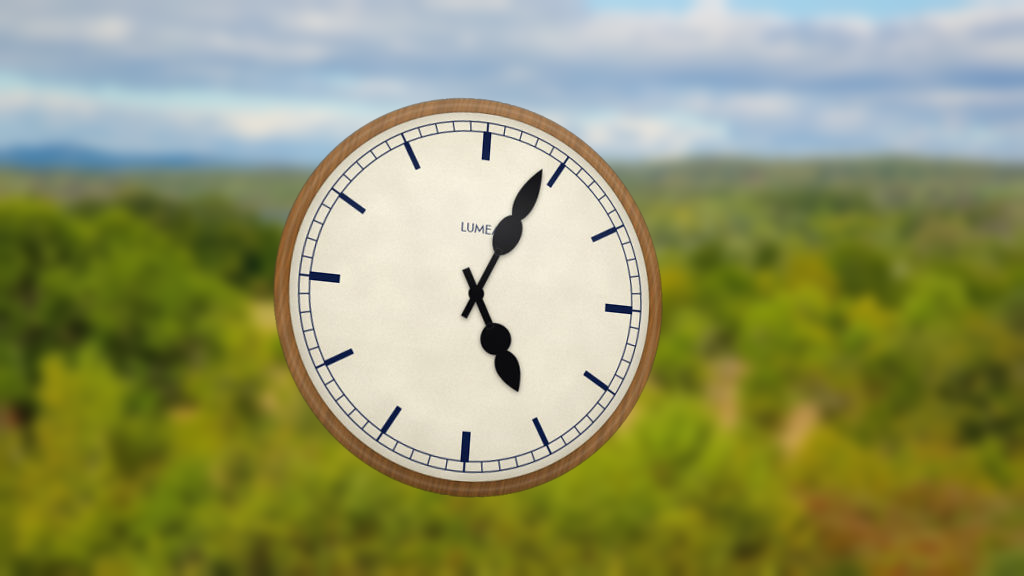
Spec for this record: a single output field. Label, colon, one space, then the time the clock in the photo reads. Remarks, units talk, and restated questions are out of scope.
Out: 5:04
